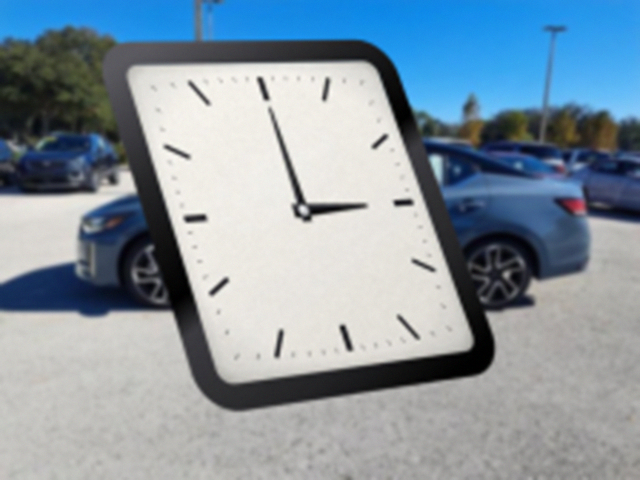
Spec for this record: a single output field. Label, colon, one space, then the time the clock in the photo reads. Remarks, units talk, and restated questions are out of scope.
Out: 3:00
